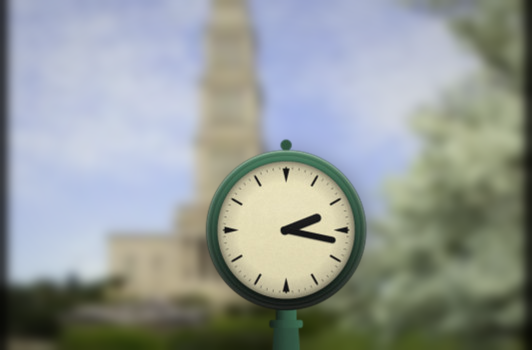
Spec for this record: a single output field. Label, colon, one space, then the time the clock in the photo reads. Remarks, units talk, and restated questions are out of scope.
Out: 2:17
